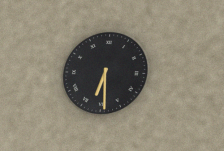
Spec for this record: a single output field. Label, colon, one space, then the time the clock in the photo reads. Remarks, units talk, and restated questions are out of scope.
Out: 6:29
